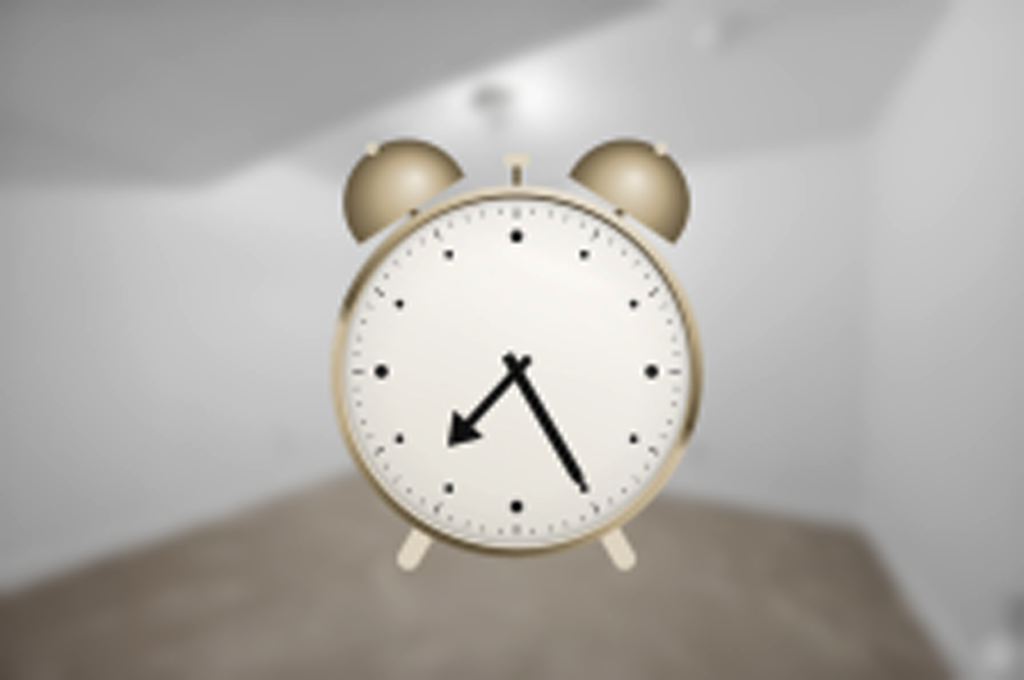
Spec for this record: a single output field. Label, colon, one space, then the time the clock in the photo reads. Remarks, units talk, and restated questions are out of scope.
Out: 7:25
